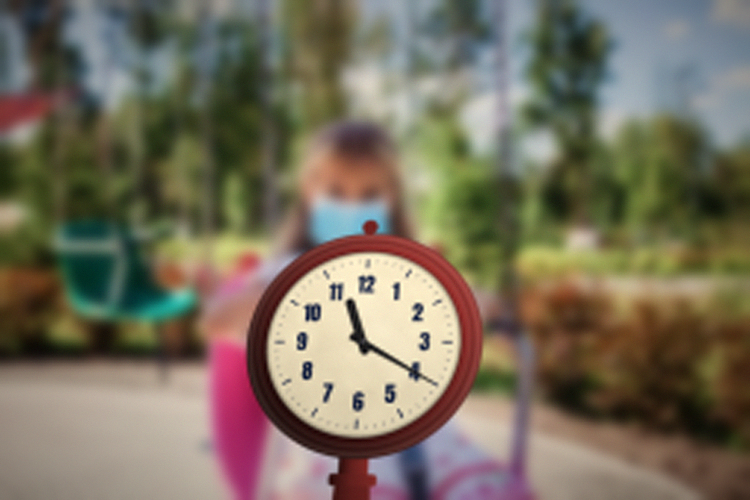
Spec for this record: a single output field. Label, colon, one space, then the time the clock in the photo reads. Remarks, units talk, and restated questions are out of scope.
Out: 11:20
